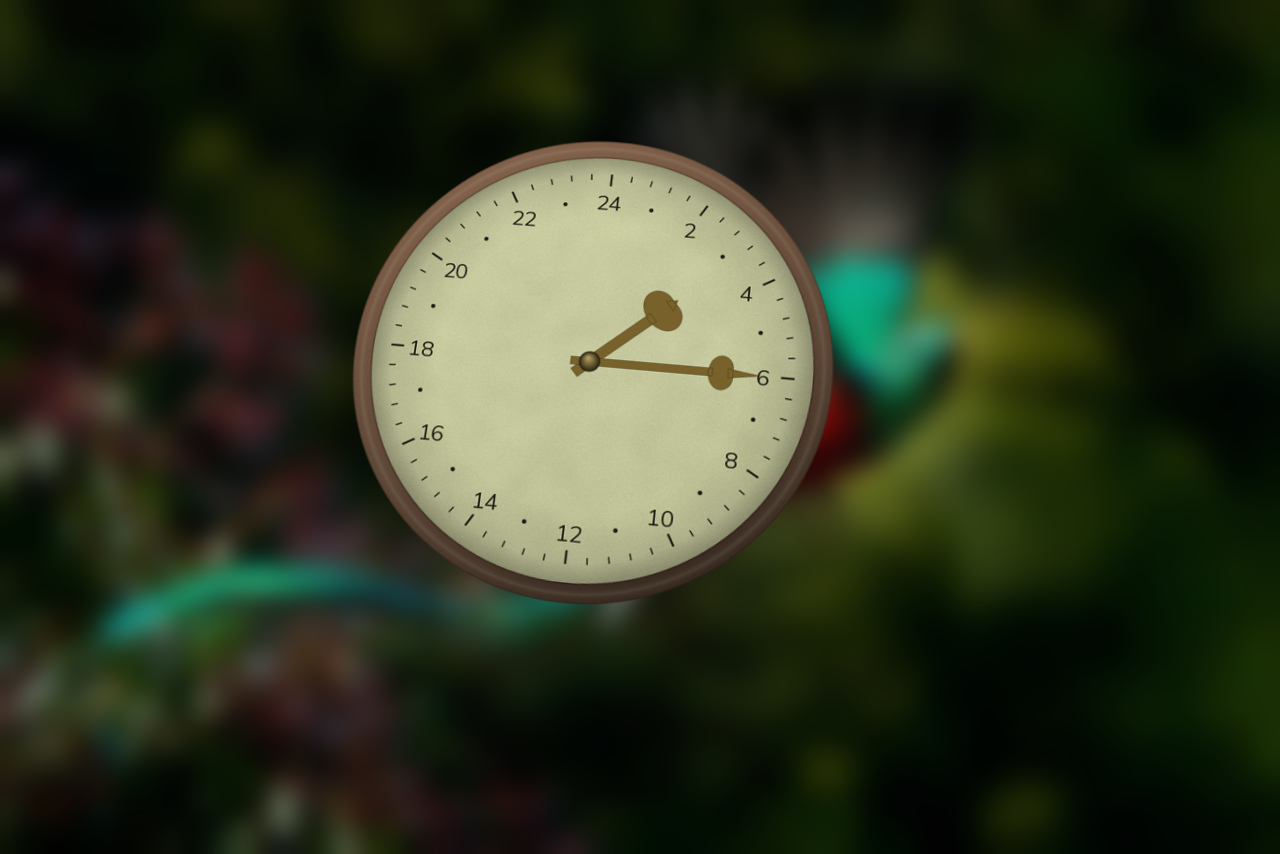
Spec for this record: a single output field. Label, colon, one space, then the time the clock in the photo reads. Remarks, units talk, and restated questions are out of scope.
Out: 3:15
